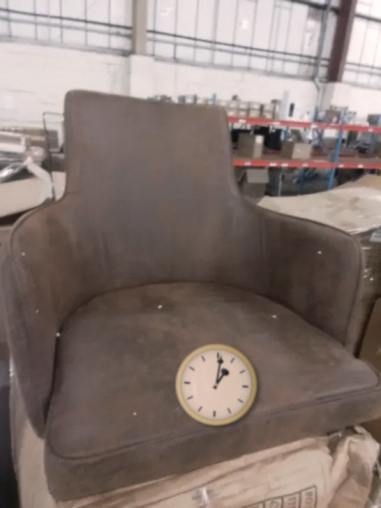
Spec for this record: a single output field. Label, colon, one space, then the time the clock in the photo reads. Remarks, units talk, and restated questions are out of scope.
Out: 1:01
